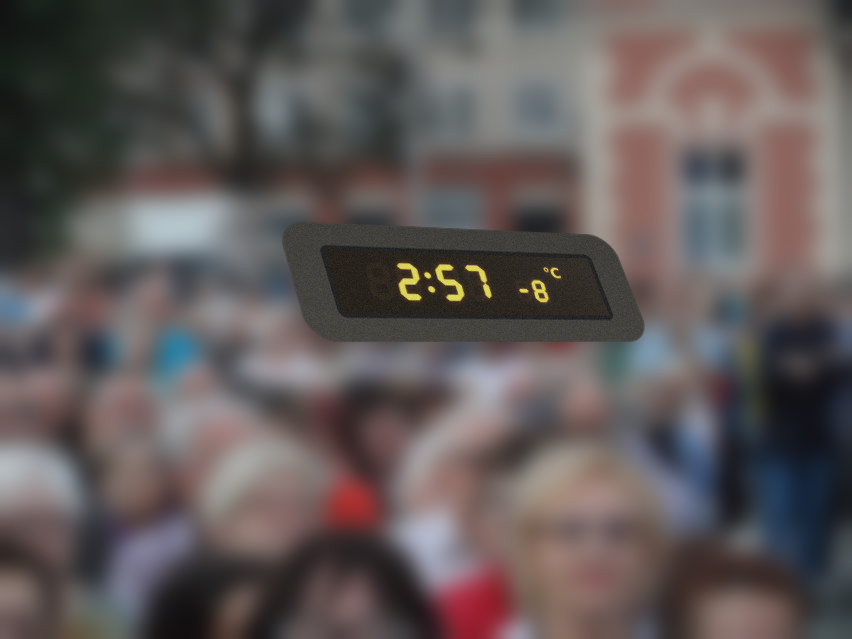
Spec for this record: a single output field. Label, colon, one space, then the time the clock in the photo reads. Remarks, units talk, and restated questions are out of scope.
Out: 2:57
